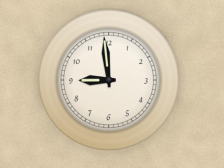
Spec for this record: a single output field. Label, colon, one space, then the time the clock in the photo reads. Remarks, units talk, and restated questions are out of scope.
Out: 8:59
